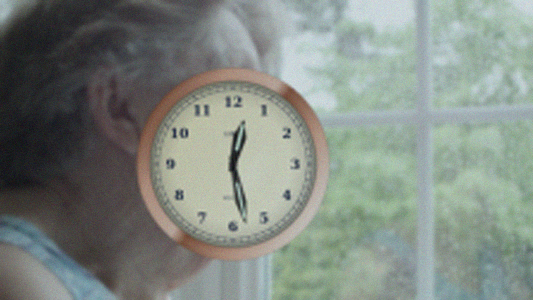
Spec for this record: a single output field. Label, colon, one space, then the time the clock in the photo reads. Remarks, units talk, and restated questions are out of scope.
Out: 12:28
